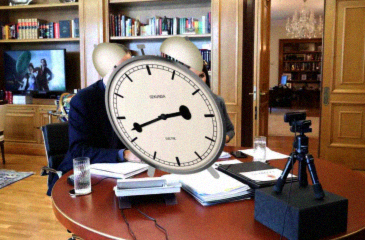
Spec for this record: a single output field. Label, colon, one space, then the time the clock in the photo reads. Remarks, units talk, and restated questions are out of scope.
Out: 2:42
